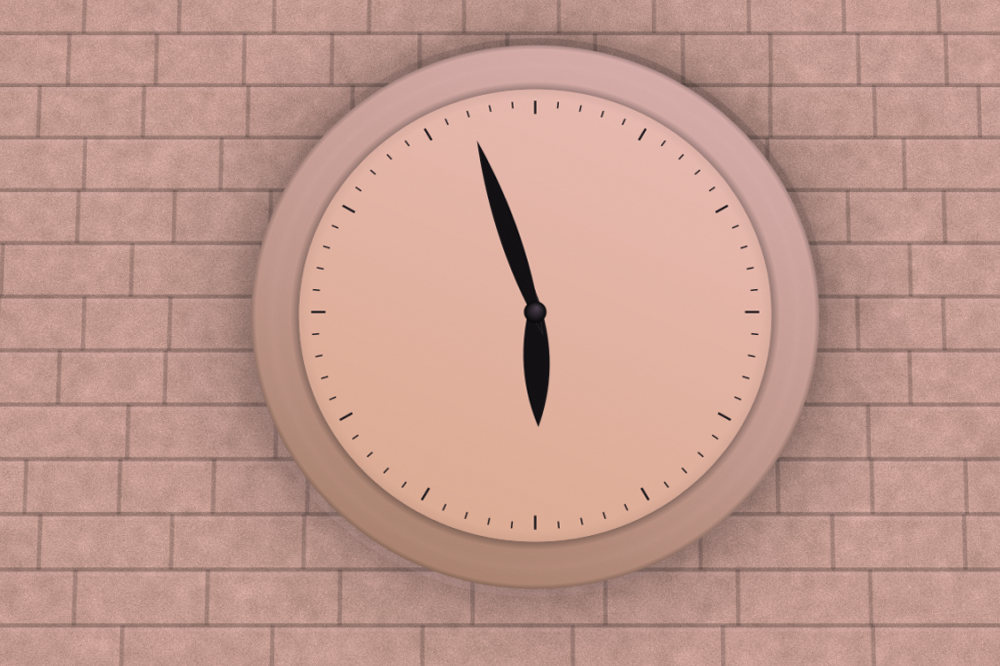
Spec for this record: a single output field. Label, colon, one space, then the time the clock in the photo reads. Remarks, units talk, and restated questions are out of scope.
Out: 5:57
